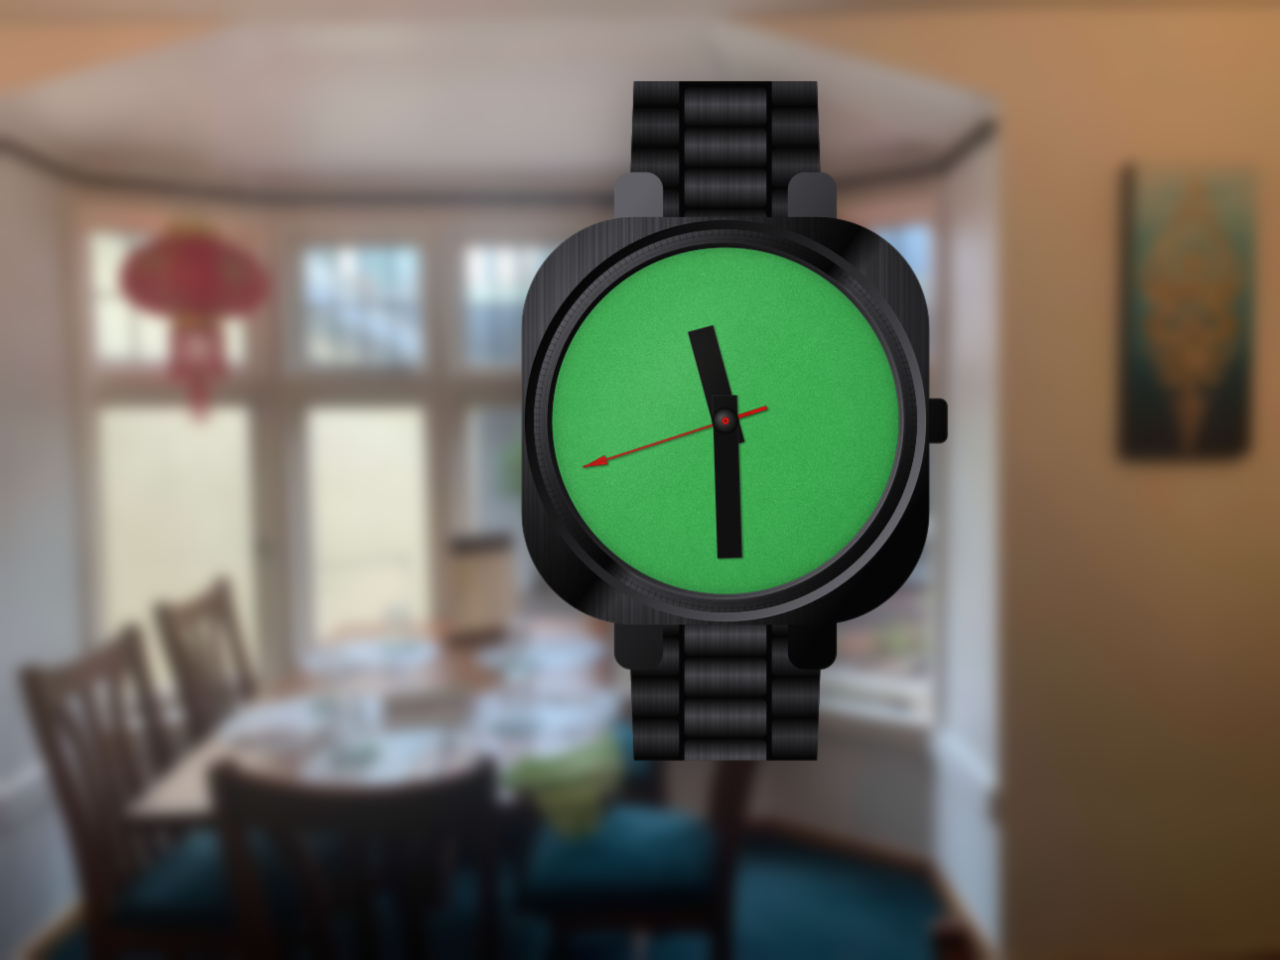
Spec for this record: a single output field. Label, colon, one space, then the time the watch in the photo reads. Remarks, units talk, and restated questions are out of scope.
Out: 11:29:42
